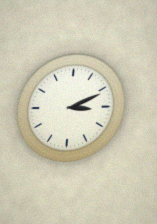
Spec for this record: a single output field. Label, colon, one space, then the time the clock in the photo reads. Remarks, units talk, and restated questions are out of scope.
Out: 3:11
